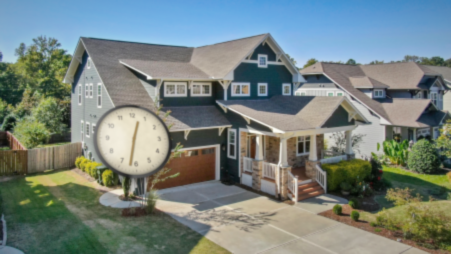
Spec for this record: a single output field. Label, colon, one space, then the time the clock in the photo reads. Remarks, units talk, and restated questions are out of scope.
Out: 12:32
